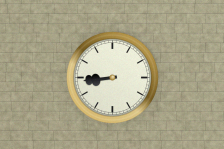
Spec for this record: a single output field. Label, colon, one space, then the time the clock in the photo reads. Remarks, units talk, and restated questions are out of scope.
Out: 8:44
